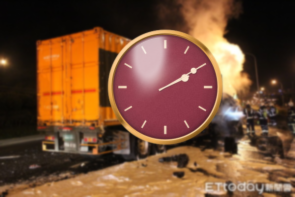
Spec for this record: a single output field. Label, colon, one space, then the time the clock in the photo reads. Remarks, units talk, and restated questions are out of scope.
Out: 2:10
